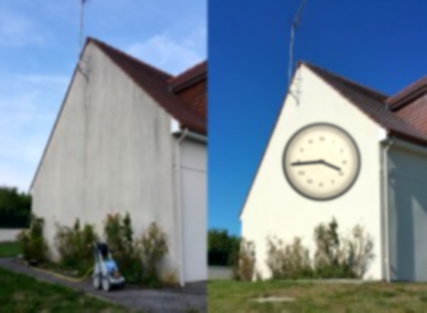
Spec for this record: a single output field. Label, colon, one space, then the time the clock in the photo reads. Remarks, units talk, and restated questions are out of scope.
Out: 3:44
